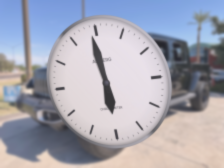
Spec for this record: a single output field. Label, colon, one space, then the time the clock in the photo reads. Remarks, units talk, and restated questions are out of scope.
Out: 5:59
